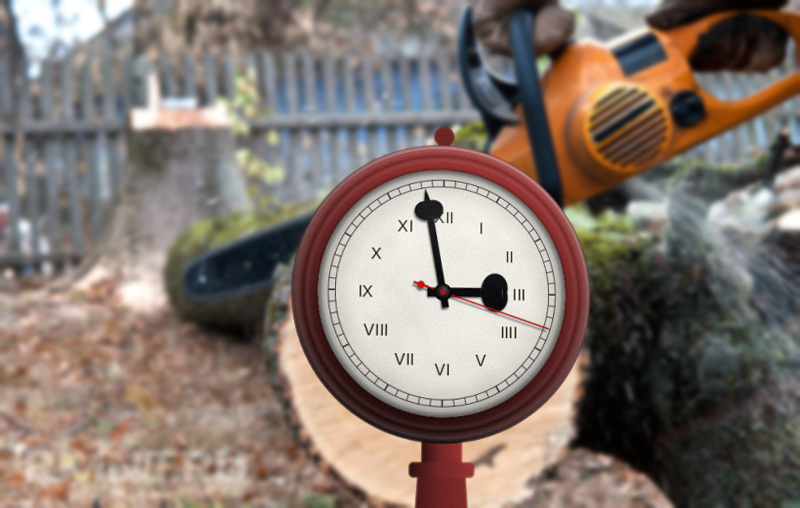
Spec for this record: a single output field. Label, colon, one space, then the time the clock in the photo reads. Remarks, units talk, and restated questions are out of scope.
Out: 2:58:18
